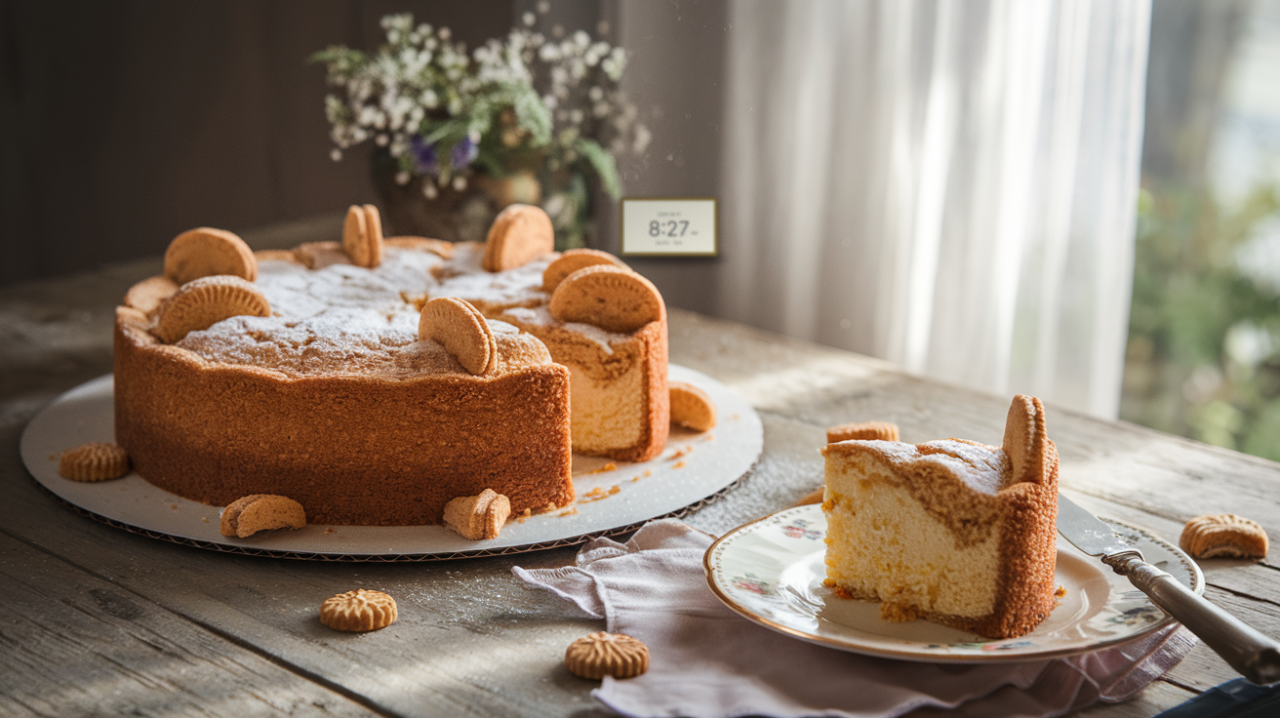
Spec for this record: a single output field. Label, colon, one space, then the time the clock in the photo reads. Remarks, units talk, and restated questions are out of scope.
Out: 8:27
